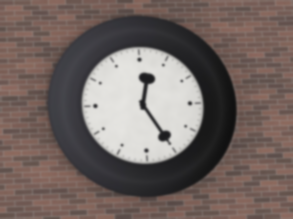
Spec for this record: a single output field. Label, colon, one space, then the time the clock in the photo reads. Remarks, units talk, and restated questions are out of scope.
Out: 12:25
